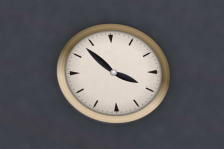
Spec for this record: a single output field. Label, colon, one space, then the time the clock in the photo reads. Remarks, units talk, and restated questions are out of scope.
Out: 3:53
